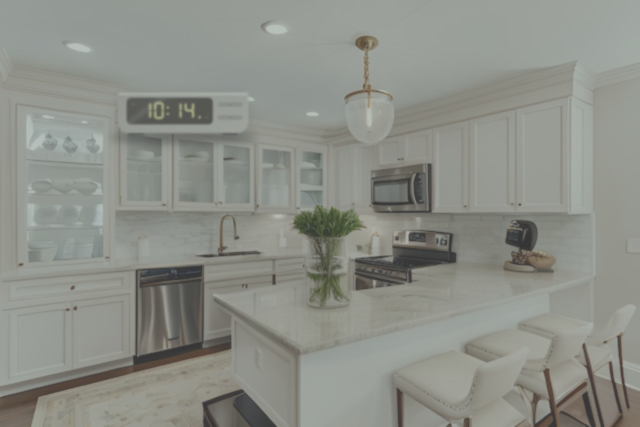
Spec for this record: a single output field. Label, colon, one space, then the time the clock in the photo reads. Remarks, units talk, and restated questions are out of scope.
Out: 10:14
